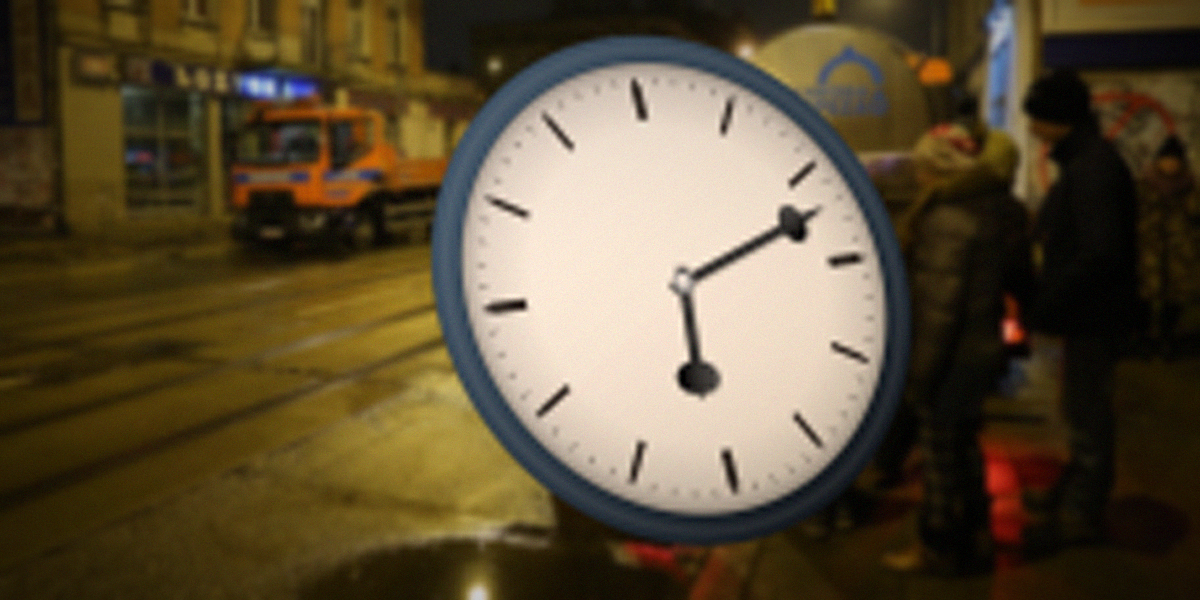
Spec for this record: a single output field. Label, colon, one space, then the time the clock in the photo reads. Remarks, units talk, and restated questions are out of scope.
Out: 6:12
